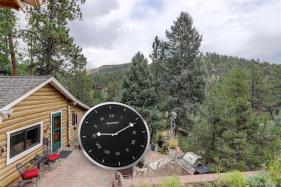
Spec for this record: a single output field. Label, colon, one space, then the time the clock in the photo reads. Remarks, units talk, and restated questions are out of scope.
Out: 9:11
